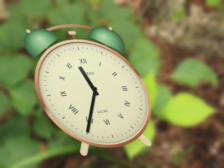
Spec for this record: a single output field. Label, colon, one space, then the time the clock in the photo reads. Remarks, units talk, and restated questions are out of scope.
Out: 11:35
